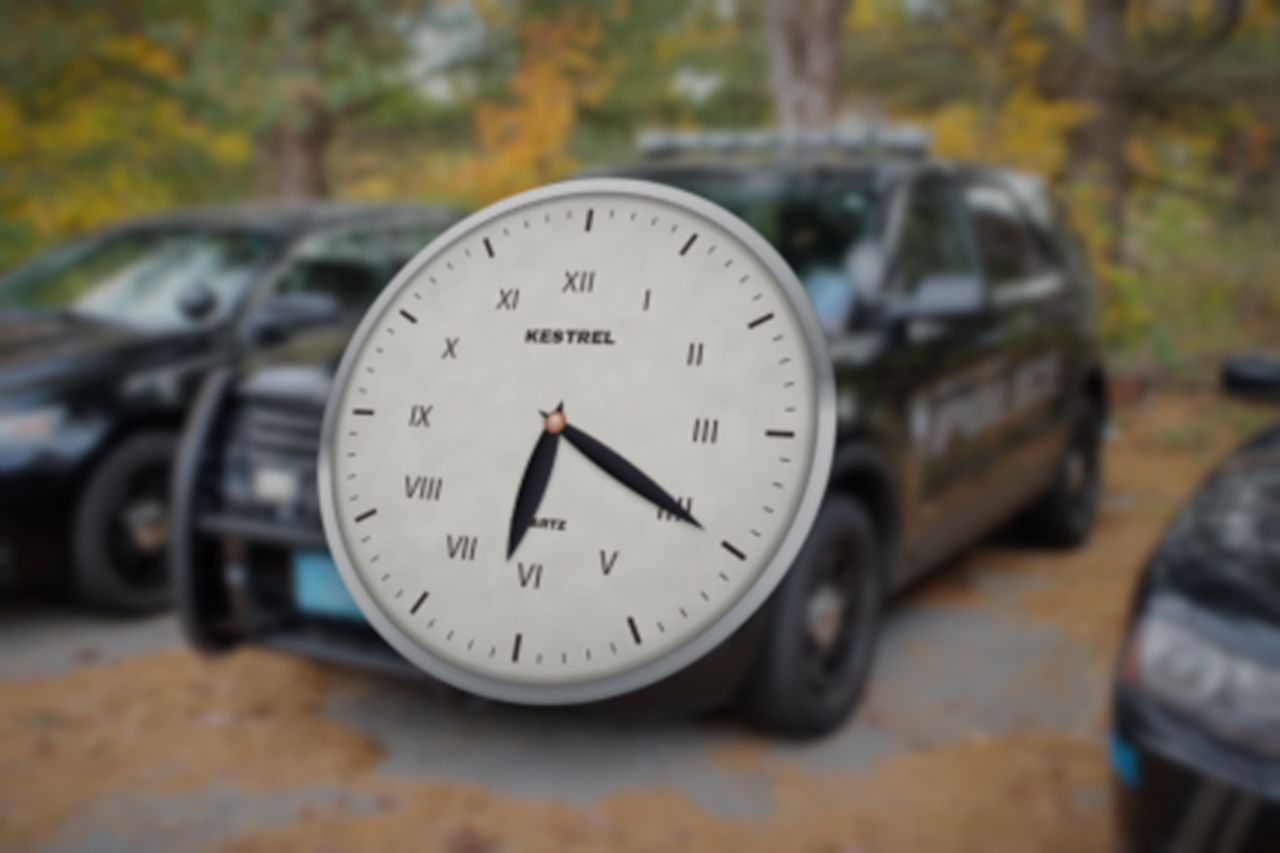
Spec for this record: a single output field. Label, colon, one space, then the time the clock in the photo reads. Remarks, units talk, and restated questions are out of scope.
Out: 6:20
